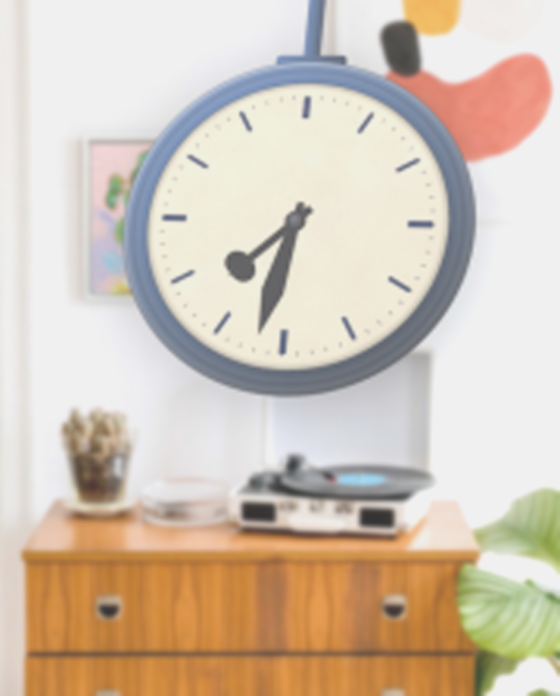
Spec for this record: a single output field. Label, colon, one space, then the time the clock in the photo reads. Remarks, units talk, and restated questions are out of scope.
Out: 7:32
